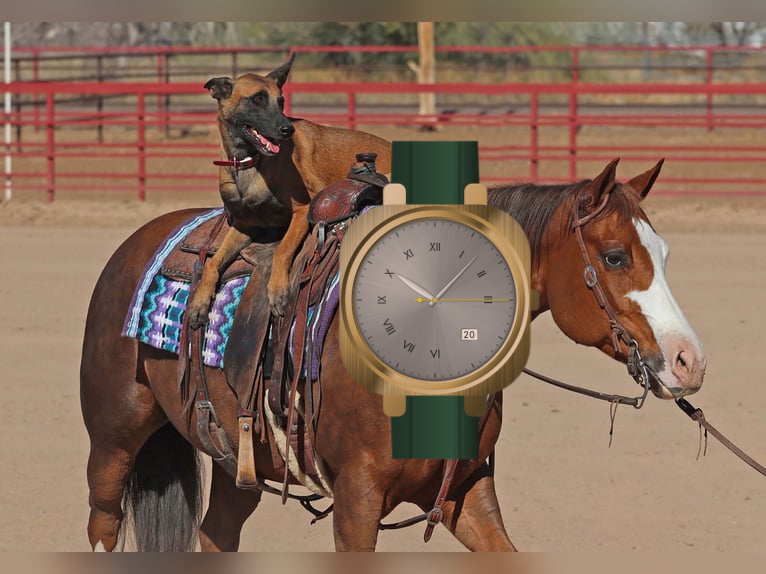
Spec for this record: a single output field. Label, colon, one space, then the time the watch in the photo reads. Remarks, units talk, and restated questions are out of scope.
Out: 10:07:15
